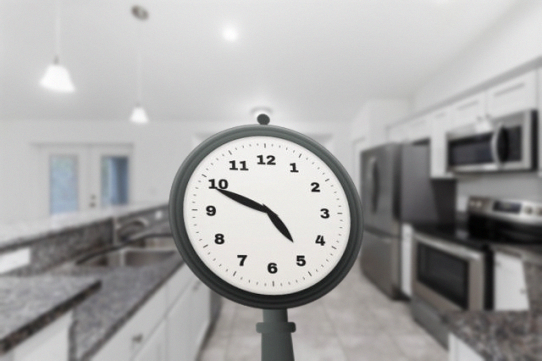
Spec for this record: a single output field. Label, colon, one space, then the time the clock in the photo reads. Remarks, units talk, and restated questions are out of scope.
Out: 4:49
